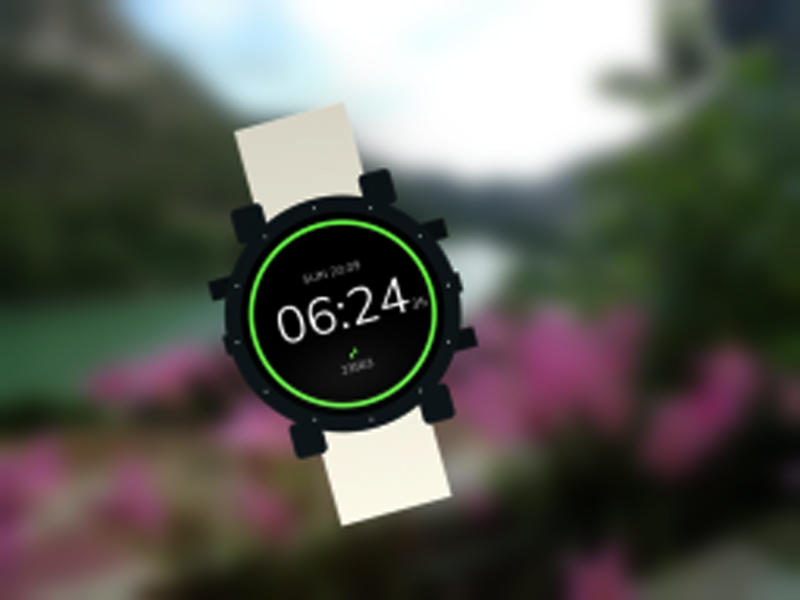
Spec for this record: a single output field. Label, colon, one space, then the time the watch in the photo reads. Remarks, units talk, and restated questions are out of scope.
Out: 6:24
